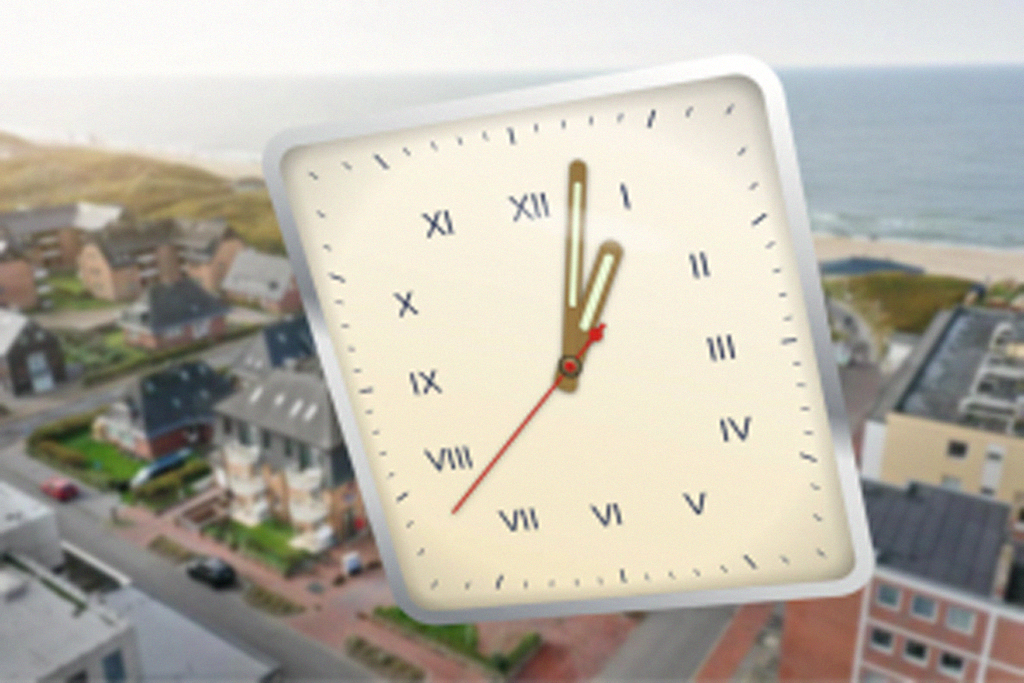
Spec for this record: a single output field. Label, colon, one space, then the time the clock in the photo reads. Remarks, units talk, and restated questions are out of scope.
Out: 1:02:38
